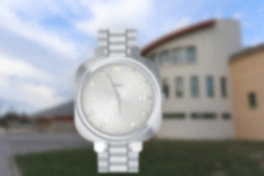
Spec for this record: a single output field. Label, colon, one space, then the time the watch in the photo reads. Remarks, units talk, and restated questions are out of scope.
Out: 5:56
